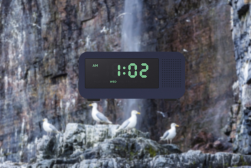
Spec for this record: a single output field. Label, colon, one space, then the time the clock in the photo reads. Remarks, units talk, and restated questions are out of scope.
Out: 1:02
